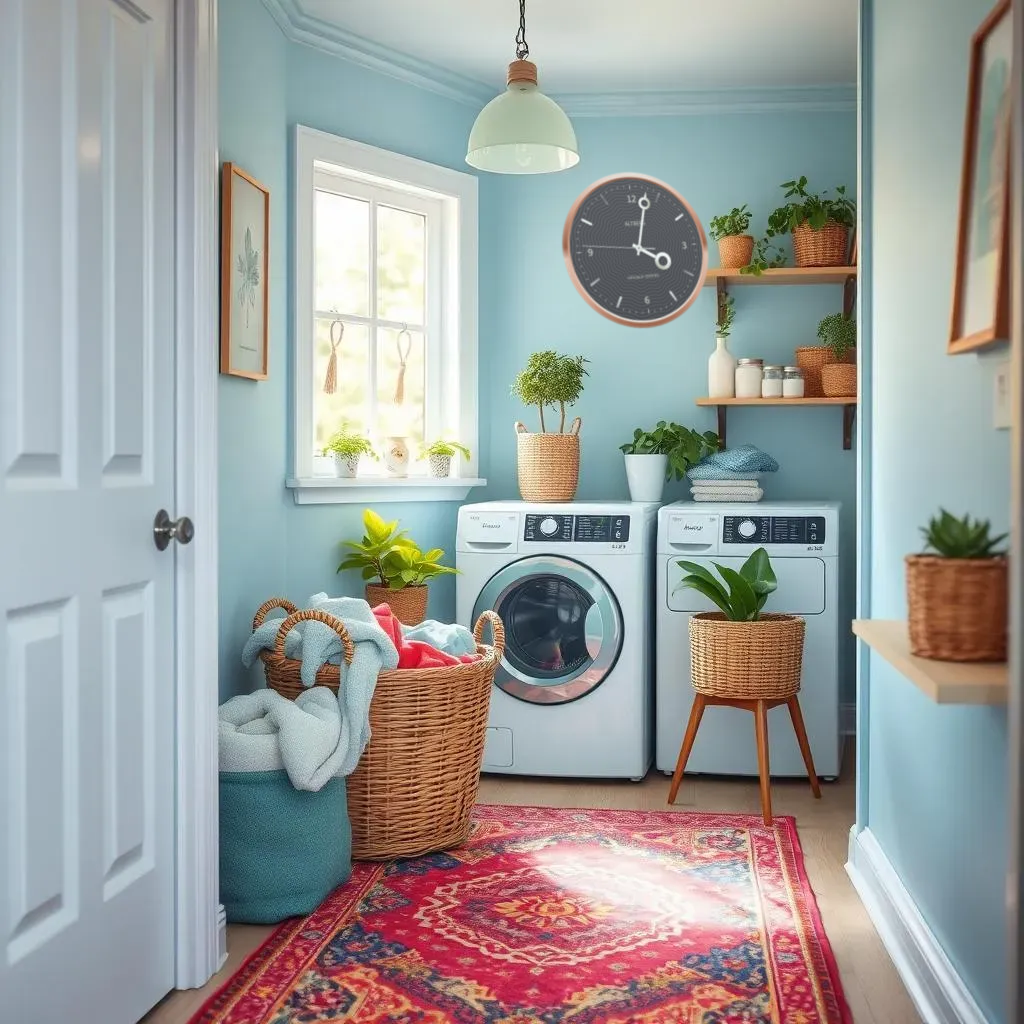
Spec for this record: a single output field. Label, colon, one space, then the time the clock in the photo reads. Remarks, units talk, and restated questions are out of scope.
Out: 4:02:46
